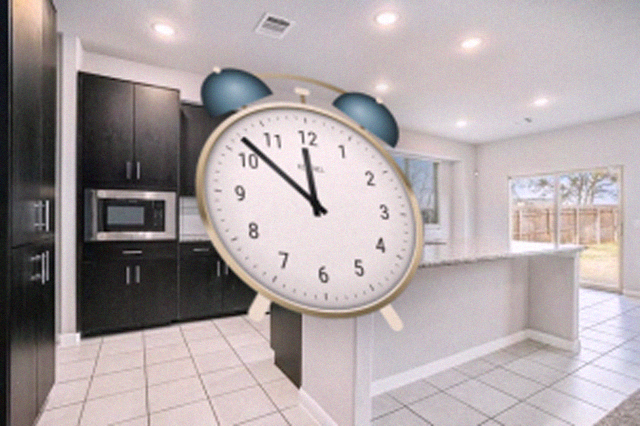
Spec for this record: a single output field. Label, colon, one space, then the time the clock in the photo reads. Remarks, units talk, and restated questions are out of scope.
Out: 11:52
